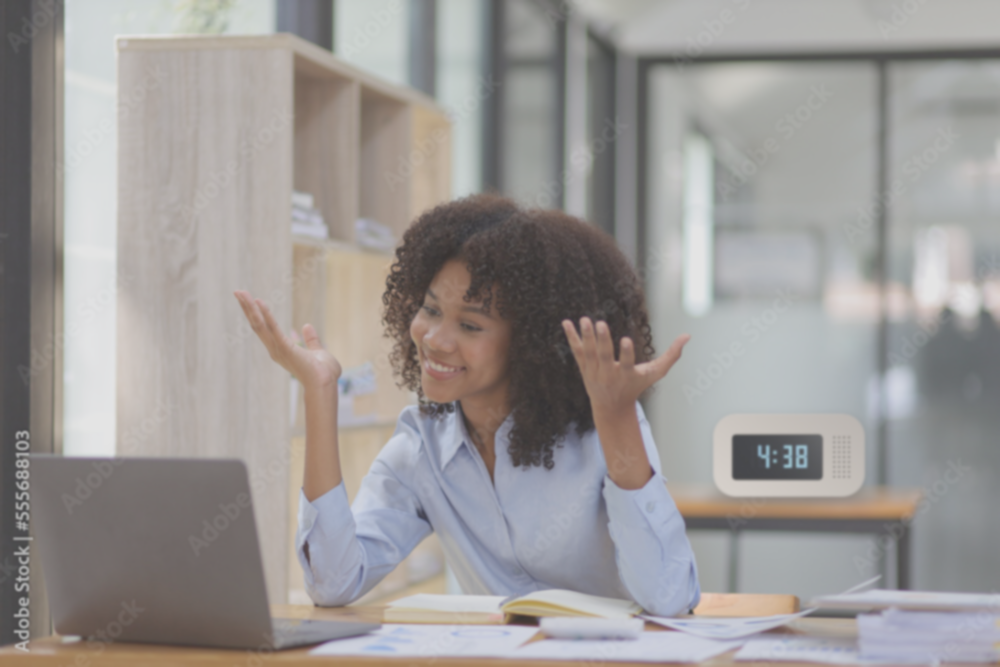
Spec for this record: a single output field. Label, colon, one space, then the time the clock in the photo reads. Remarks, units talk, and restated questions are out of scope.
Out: 4:38
